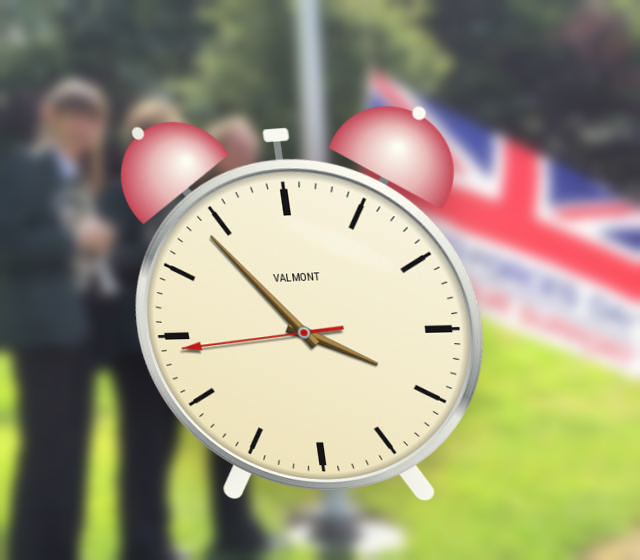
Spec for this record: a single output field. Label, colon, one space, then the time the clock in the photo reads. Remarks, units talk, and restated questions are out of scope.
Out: 3:53:44
